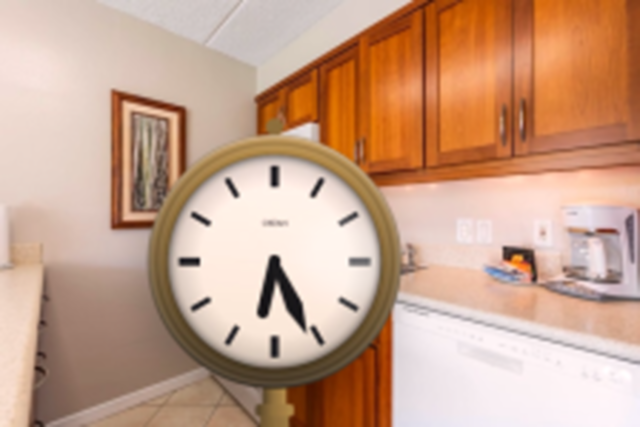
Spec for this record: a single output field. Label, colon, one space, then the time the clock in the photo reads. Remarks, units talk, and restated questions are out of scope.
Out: 6:26
